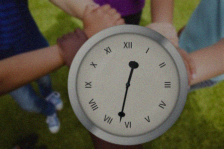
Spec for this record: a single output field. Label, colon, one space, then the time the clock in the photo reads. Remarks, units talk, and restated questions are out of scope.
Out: 12:32
